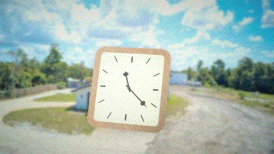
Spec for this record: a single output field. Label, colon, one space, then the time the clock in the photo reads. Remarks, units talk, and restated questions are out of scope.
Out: 11:22
